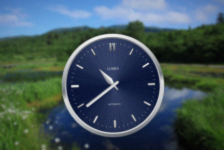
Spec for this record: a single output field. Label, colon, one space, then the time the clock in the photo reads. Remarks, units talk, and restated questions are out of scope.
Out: 10:39
